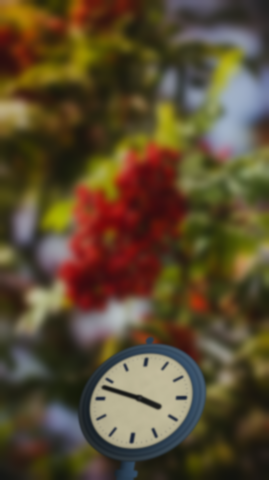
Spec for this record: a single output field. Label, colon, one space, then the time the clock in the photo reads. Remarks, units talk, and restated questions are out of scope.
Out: 3:48
